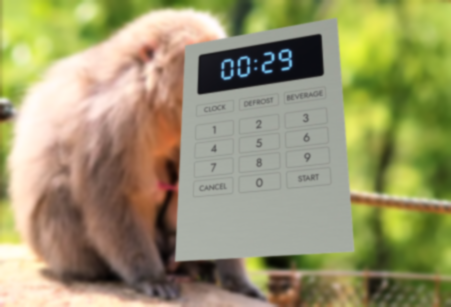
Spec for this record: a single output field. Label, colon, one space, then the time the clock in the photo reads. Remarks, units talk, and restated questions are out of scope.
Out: 0:29
